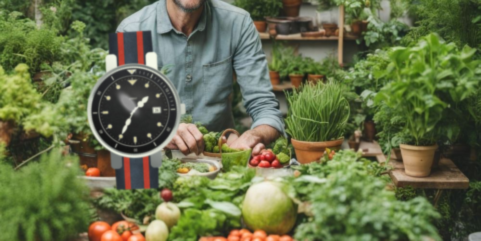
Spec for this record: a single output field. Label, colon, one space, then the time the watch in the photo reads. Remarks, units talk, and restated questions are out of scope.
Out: 1:35
